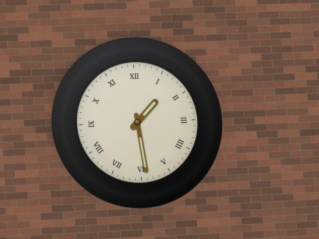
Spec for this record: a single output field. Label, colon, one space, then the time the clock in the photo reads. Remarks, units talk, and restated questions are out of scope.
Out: 1:29
